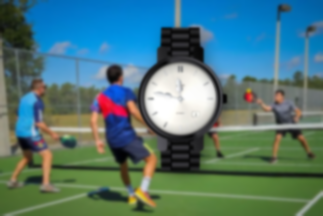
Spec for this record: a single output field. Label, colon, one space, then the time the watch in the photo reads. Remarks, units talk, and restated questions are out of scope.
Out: 11:47
